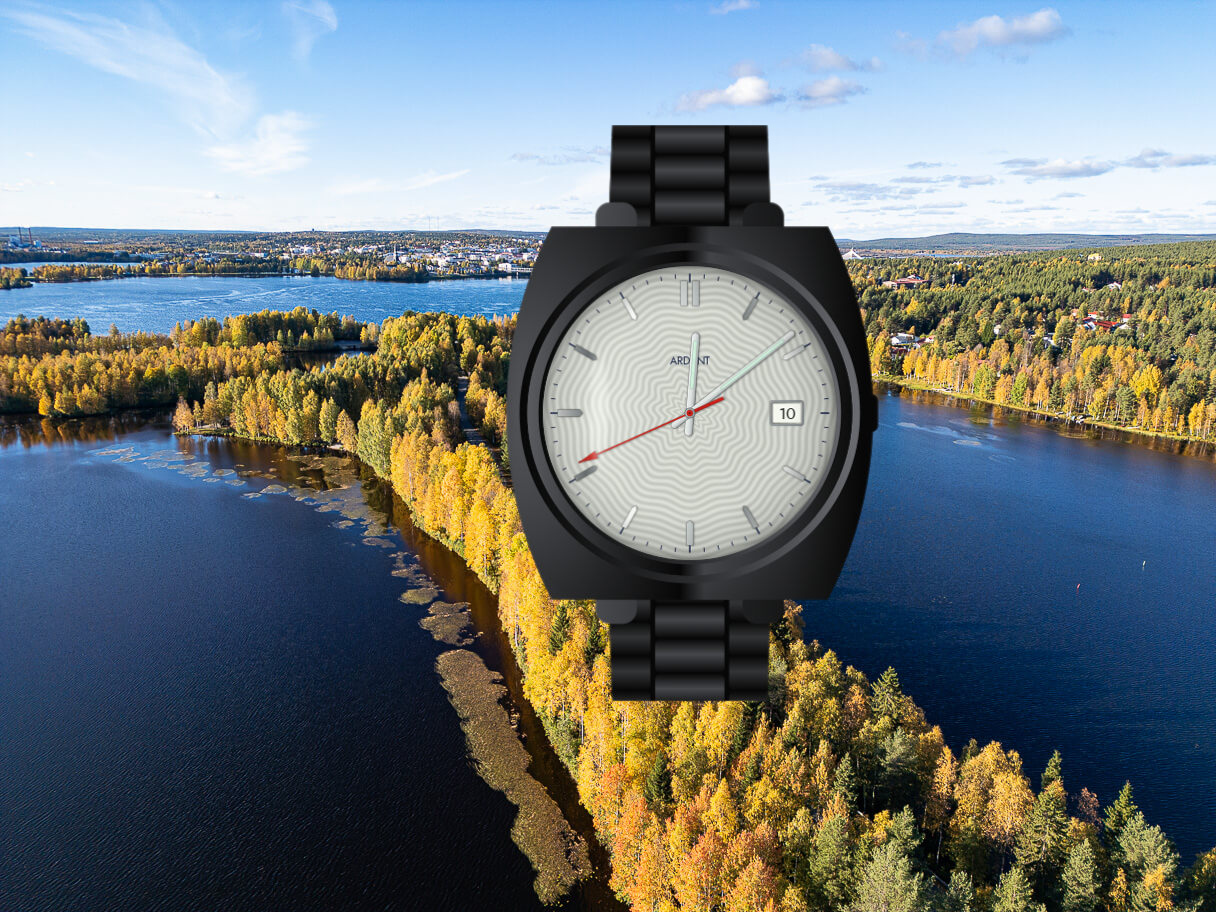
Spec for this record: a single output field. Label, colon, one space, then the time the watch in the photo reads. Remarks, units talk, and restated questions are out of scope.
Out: 12:08:41
